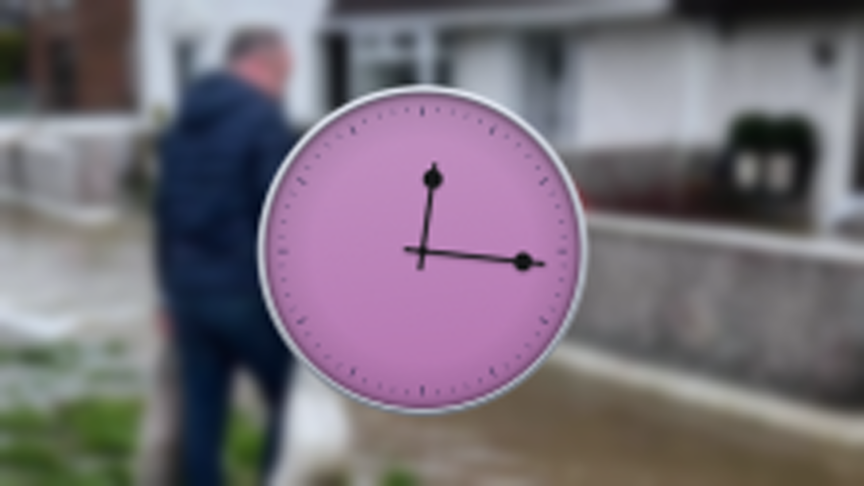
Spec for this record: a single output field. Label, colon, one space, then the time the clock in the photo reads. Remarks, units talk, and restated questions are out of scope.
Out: 12:16
